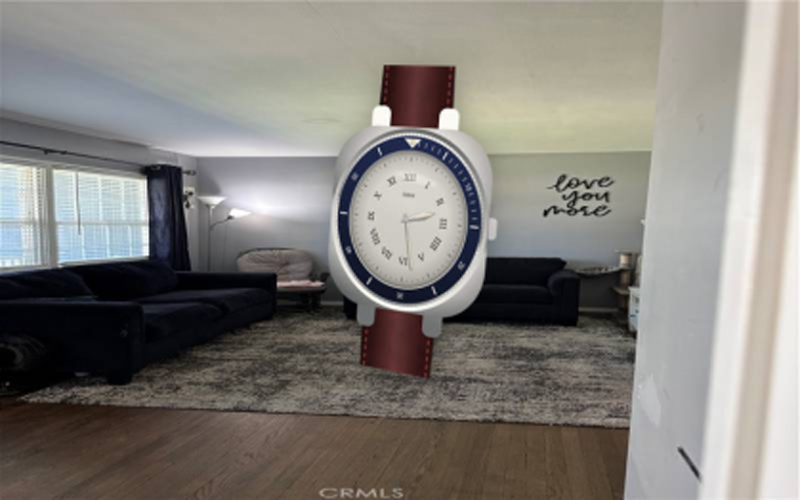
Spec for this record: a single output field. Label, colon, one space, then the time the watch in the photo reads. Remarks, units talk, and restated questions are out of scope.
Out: 2:28
